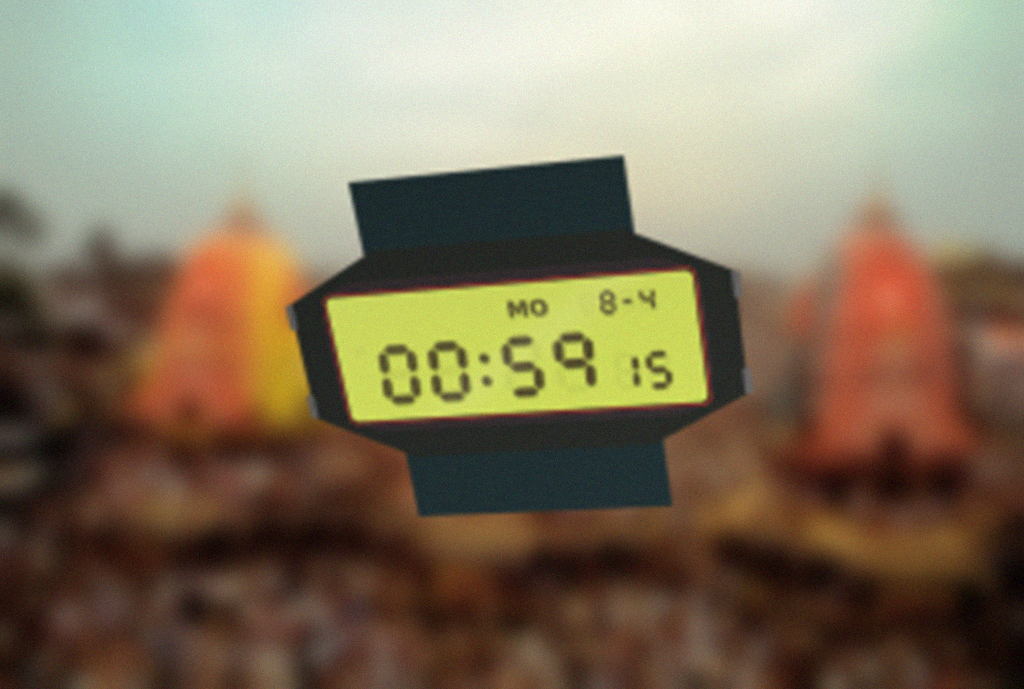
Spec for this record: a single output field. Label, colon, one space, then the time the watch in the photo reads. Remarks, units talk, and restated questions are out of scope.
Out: 0:59:15
